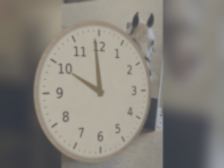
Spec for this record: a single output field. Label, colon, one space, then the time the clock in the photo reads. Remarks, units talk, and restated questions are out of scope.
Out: 9:59
